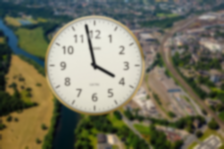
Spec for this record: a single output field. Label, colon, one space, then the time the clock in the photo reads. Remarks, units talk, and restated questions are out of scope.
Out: 3:58
